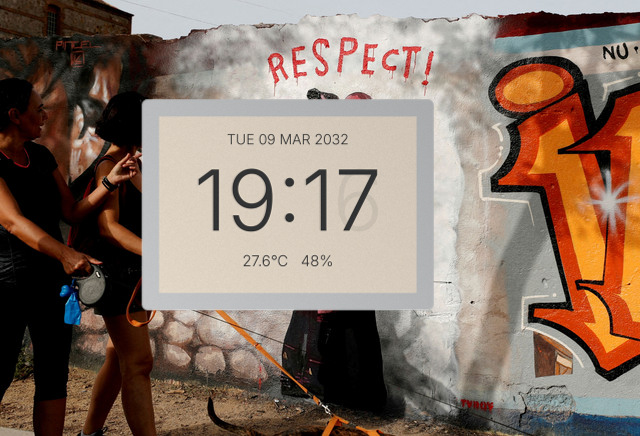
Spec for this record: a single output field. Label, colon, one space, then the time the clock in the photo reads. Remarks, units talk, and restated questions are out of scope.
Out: 19:17
